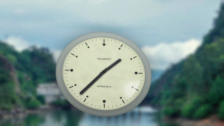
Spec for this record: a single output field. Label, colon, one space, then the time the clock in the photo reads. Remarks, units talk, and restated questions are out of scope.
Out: 1:37
